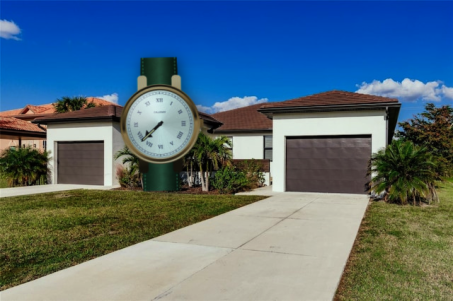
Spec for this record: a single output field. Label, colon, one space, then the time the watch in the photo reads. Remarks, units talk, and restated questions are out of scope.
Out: 7:38
